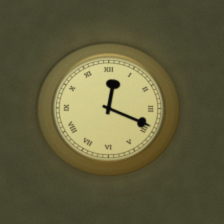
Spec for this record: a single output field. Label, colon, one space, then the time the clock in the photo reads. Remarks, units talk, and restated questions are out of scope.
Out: 12:19
